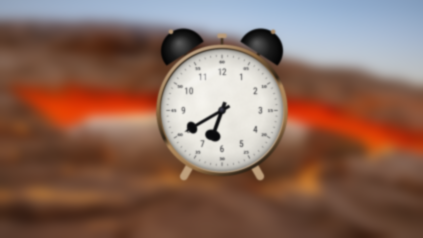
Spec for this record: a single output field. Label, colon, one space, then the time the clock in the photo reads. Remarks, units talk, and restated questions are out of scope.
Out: 6:40
